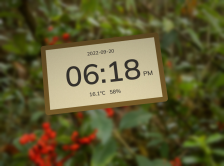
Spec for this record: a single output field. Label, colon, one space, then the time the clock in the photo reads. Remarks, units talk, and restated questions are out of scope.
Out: 6:18
